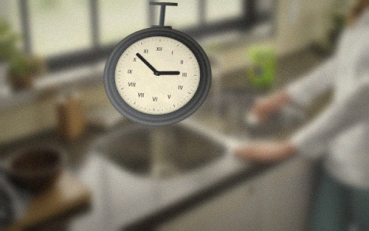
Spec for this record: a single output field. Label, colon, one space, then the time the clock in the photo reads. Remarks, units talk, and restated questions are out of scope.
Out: 2:52
